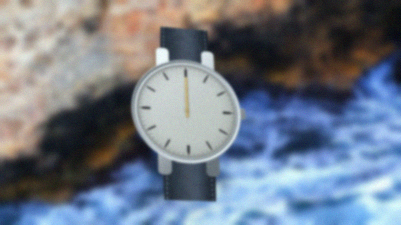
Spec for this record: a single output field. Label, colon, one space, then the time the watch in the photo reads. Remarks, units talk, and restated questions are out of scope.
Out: 12:00
